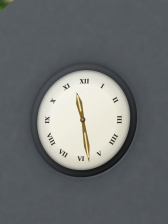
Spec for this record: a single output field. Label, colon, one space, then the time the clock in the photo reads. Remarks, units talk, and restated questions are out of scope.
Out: 11:28
